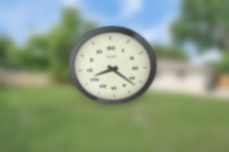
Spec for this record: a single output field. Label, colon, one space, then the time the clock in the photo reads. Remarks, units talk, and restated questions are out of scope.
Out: 8:22
